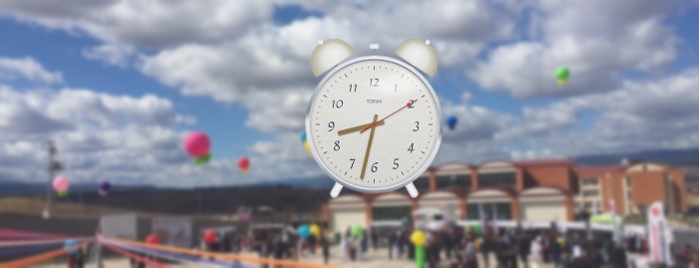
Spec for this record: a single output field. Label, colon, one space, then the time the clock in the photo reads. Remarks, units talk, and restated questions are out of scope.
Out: 8:32:10
